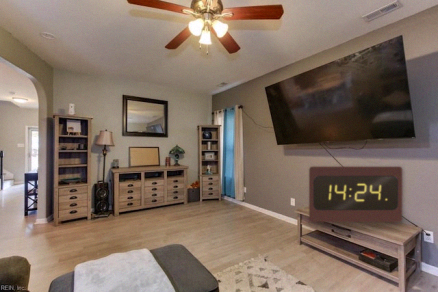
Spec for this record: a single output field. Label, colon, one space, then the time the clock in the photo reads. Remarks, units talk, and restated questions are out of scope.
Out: 14:24
